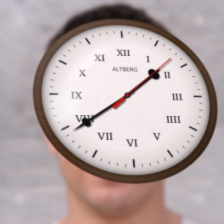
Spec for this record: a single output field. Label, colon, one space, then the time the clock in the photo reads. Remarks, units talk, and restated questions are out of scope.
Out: 1:39:08
